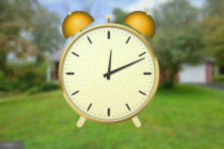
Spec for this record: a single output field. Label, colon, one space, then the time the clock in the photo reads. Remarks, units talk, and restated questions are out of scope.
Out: 12:11
